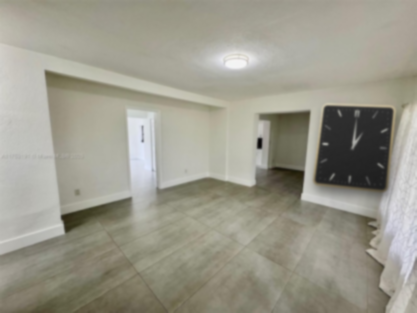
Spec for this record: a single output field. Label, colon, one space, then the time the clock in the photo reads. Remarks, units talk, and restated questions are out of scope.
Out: 1:00
